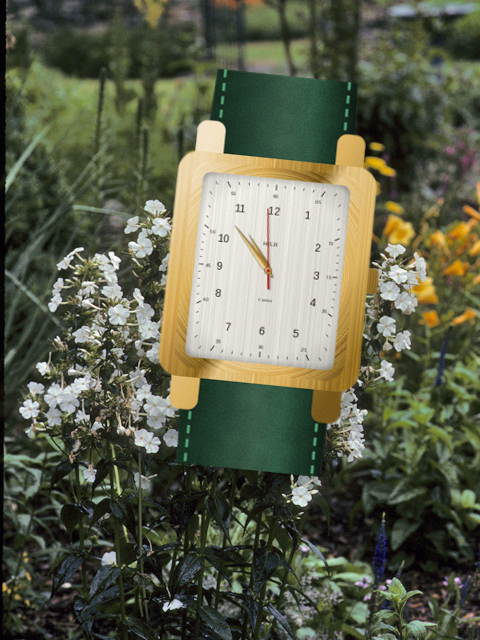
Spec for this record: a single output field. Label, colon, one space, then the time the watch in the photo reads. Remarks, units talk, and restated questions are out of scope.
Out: 10:52:59
